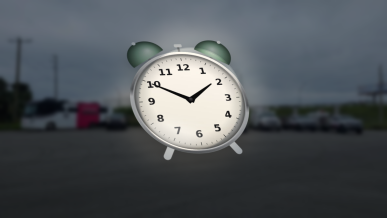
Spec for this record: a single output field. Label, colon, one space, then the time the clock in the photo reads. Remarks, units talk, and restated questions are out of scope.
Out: 1:50
